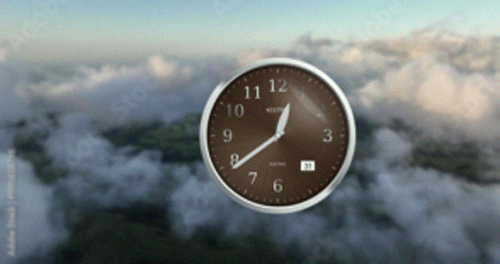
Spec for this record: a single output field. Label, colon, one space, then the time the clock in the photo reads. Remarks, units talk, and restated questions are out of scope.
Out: 12:39
